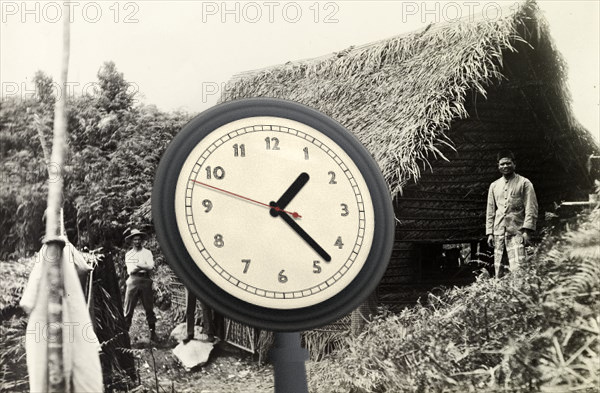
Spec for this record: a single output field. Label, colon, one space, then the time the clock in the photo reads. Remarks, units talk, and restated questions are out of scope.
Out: 1:22:48
